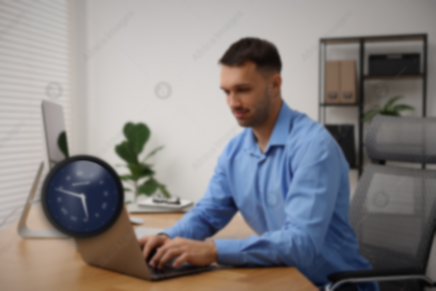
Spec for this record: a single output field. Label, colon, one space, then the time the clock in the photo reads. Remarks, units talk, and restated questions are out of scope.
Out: 5:49
